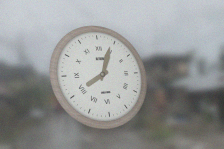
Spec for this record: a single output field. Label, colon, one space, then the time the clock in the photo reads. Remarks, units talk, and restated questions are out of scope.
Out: 8:04
